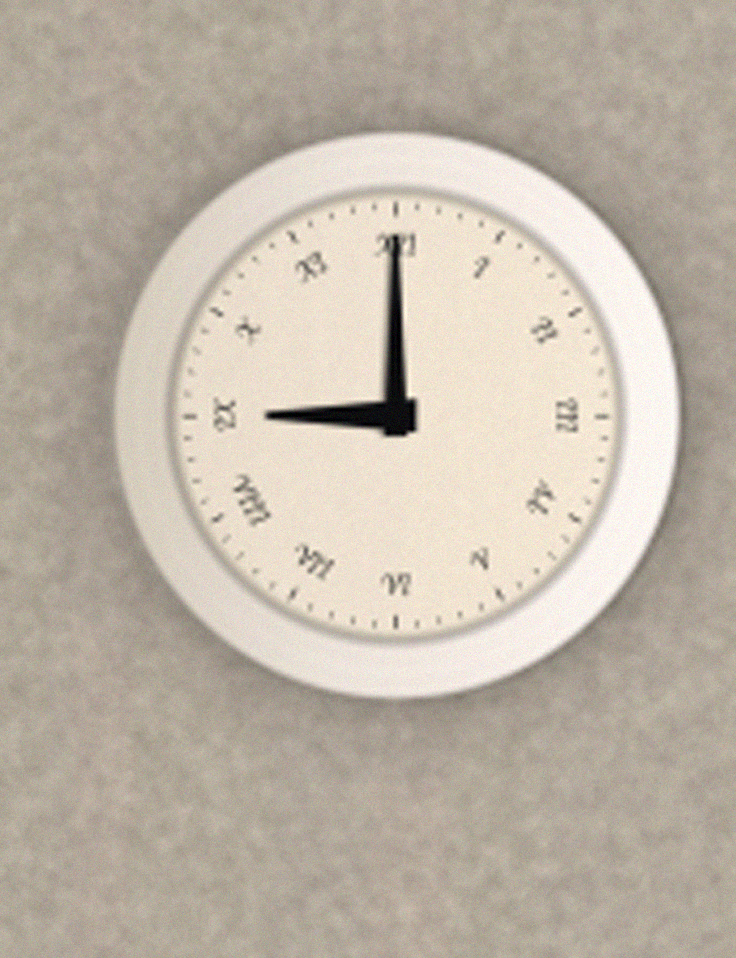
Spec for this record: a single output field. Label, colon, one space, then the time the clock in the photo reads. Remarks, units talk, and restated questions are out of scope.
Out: 9:00
